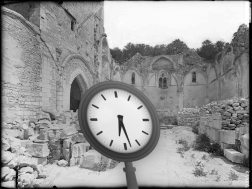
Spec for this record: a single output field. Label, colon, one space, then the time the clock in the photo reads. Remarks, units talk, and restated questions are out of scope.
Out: 6:28
